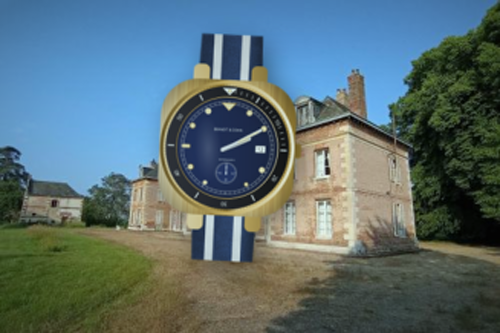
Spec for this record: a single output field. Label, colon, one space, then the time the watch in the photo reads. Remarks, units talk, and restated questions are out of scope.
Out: 2:10
